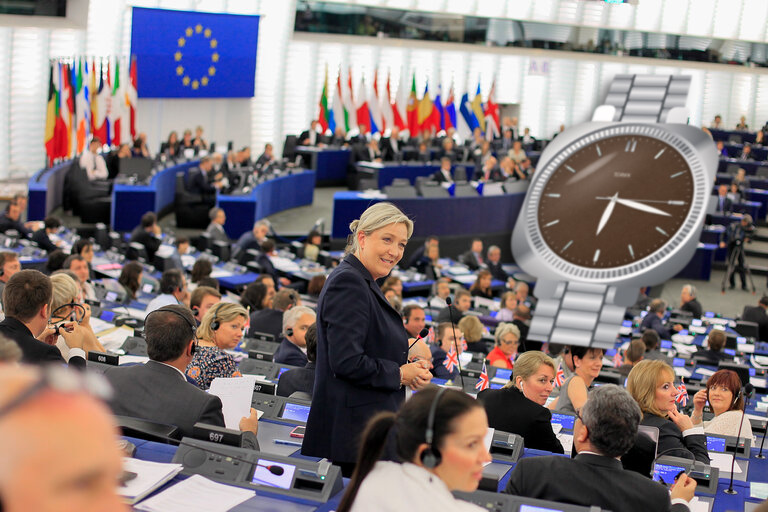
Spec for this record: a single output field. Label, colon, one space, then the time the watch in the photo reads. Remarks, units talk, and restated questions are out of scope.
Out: 6:17:15
